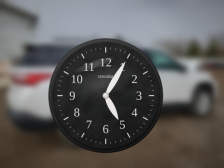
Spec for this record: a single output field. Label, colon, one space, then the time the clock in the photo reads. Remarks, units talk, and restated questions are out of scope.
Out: 5:05
